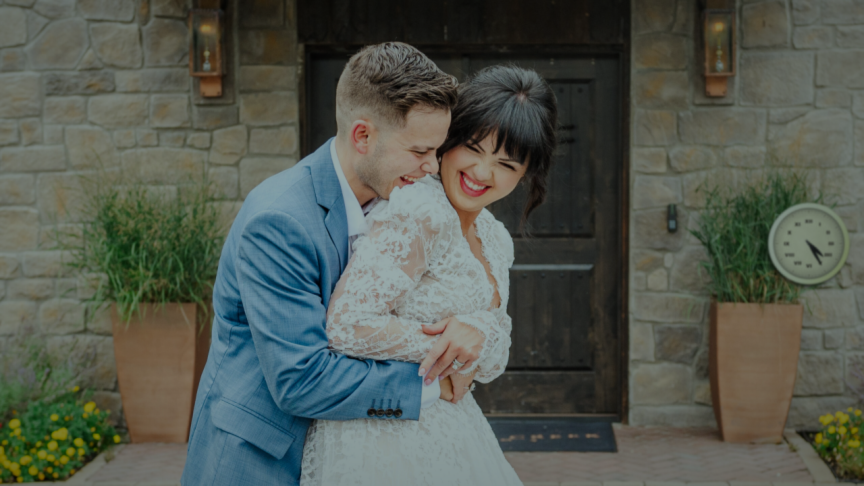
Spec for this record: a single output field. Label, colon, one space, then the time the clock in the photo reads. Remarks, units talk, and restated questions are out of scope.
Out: 4:25
